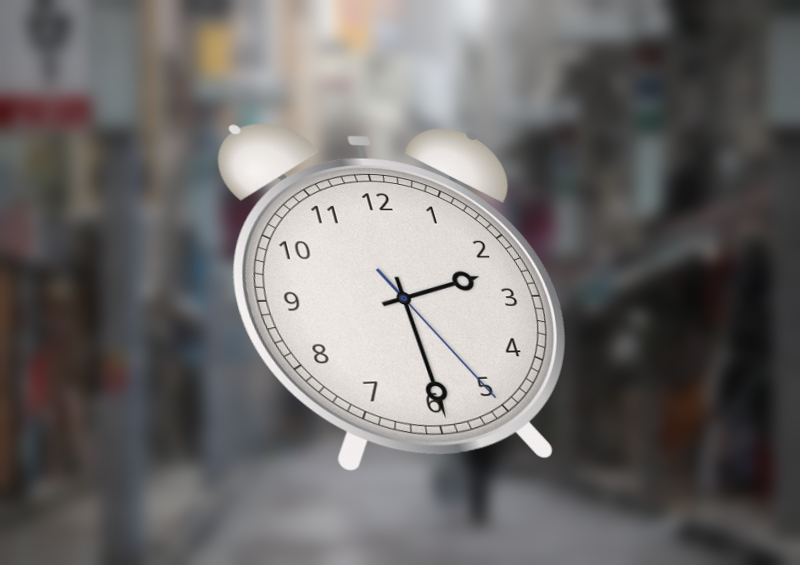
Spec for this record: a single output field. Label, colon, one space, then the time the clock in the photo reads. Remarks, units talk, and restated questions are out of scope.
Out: 2:29:25
